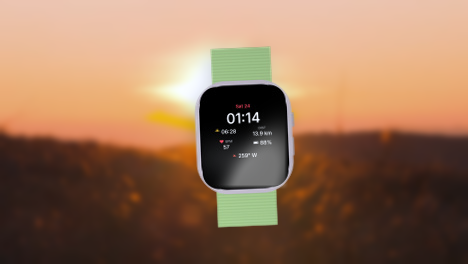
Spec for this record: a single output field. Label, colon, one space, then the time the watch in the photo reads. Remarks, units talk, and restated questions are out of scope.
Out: 1:14
